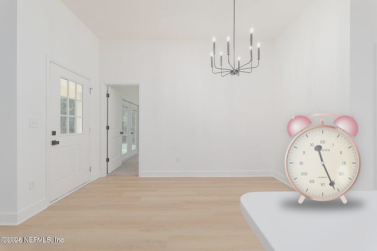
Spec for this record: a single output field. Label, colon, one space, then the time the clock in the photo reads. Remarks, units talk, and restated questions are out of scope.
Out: 11:26
